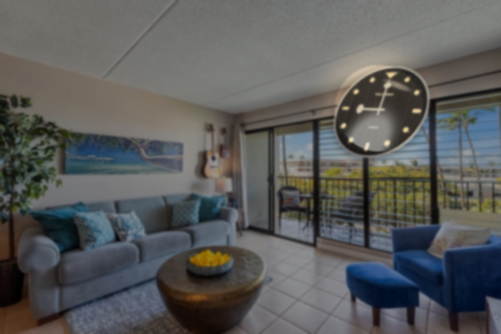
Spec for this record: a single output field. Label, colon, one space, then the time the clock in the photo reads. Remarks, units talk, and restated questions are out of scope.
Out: 9:00
